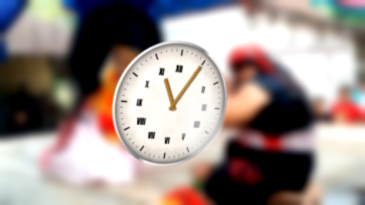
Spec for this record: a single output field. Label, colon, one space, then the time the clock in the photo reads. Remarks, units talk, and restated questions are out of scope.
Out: 11:05
